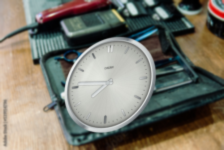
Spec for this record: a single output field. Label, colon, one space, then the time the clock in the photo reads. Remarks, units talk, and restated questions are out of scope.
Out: 7:46
